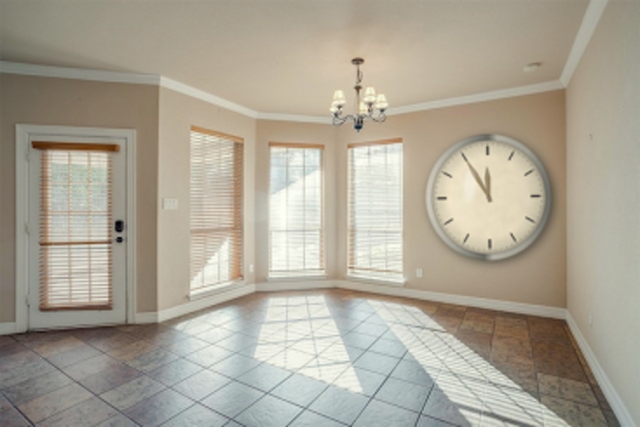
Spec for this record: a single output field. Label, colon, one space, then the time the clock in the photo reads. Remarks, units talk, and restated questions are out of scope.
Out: 11:55
